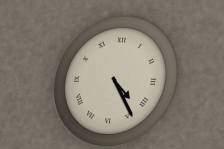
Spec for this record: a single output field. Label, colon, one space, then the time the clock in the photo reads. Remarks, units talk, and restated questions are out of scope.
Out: 4:24
